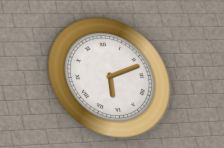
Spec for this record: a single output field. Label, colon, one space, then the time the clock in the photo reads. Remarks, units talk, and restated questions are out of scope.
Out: 6:12
